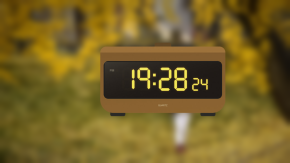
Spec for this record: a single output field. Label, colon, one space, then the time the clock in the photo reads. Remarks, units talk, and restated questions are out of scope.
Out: 19:28:24
